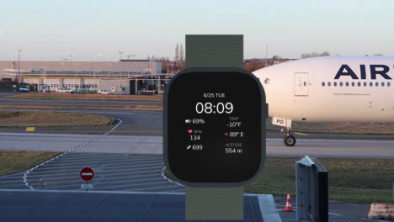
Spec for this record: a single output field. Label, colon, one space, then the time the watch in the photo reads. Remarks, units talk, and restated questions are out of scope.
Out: 8:09
